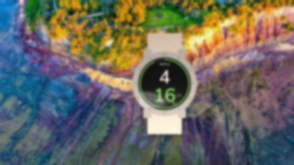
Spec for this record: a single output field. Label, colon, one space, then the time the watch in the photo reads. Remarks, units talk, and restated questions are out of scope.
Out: 4:16
